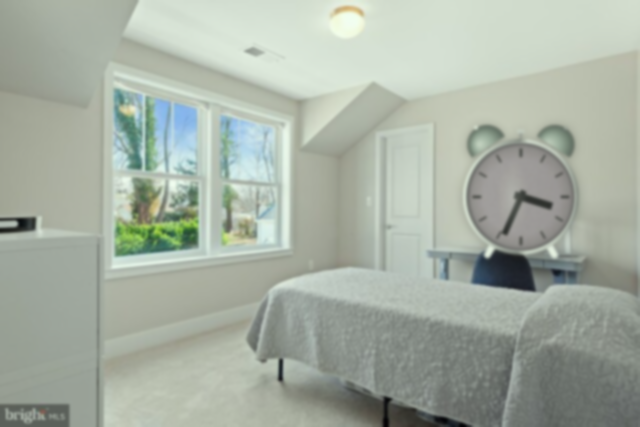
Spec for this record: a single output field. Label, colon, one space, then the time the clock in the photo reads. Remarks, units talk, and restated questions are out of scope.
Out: 3:34
